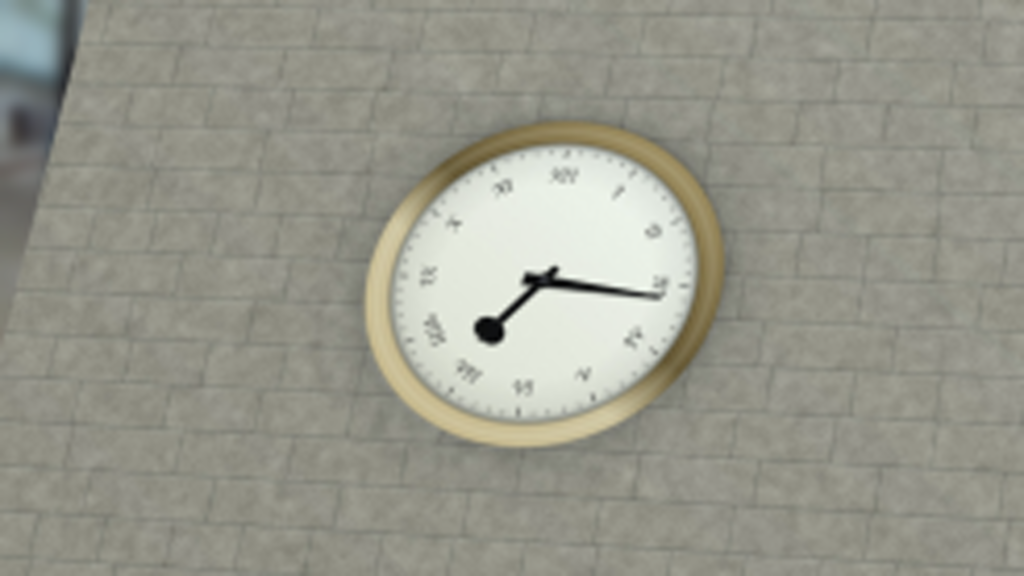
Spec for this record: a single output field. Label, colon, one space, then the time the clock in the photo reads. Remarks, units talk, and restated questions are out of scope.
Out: 7:16
